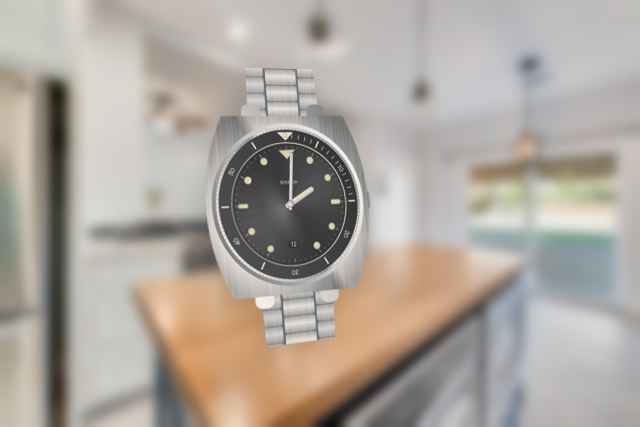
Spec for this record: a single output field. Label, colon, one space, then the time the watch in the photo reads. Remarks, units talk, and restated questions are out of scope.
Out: 2:01
